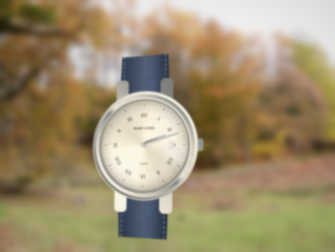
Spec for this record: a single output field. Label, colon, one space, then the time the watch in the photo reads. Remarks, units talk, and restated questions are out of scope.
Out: 2:12
